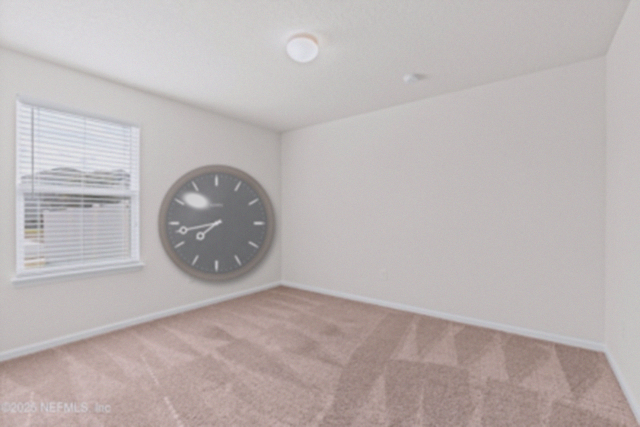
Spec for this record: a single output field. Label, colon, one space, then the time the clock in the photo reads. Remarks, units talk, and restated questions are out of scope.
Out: 7:43
